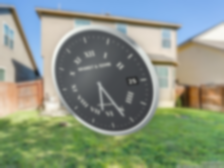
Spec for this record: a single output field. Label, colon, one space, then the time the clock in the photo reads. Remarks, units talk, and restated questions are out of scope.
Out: 6:26
